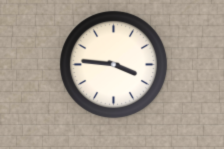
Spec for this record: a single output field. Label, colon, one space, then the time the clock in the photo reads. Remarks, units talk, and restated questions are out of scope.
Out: 3:46
